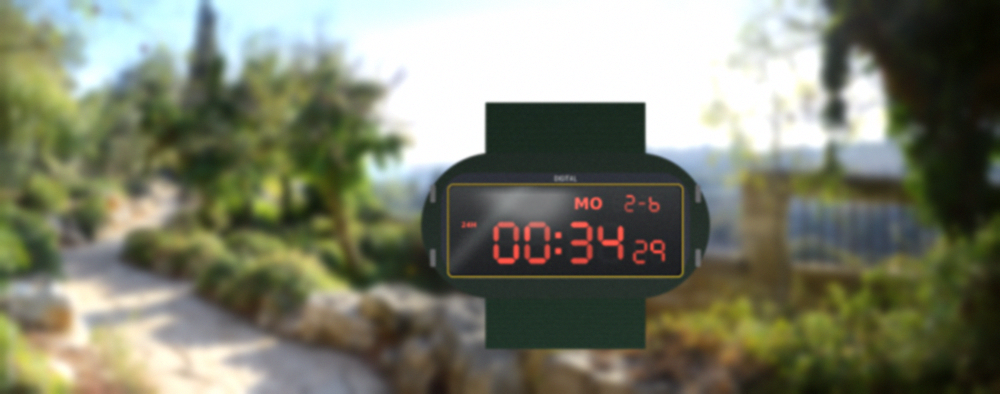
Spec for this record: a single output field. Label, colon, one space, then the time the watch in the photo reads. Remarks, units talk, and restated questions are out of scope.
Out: 0:34:29
